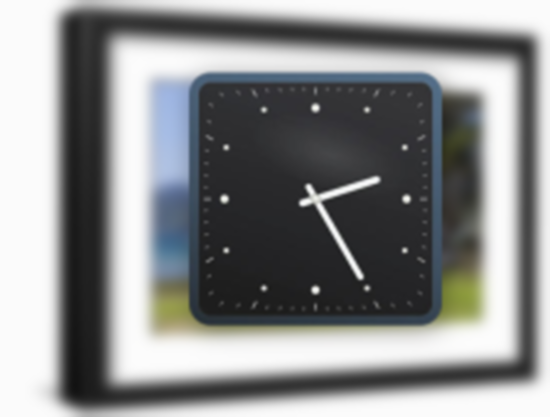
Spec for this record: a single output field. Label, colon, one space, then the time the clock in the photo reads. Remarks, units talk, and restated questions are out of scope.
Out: 2:25
